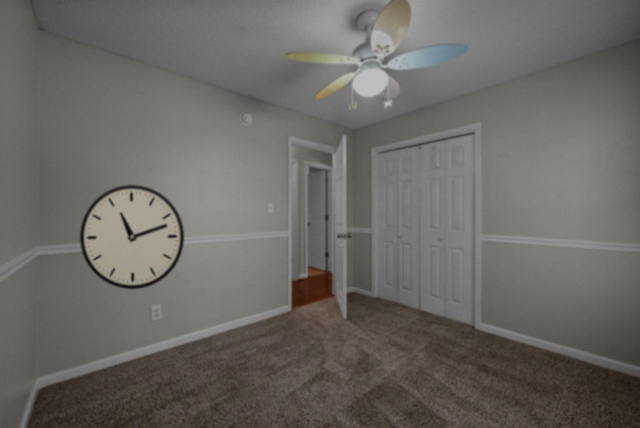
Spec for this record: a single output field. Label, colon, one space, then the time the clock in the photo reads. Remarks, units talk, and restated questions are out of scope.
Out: 11:12
